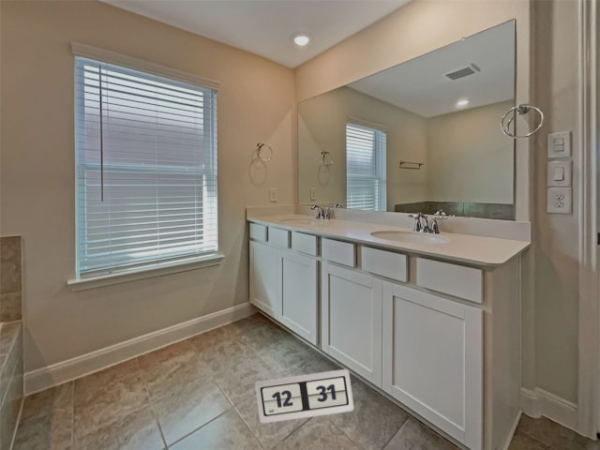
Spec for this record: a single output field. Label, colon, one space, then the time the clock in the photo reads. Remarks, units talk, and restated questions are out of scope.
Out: 12:31
